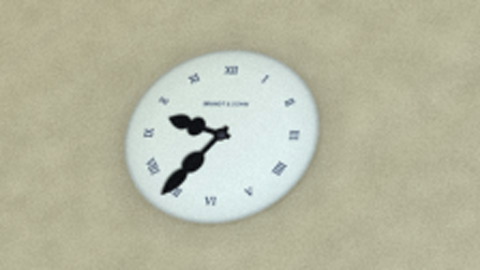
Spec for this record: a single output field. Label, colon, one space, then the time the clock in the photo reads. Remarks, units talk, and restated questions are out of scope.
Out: 9:36
